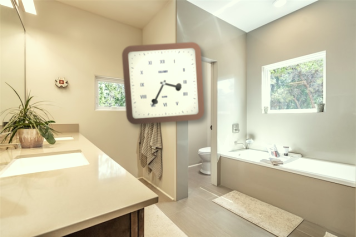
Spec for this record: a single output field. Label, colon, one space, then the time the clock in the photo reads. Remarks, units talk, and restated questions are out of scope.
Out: 3:35
